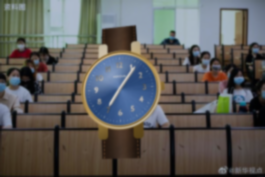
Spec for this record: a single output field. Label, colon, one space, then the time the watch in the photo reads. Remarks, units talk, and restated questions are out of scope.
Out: 7:06
